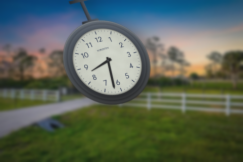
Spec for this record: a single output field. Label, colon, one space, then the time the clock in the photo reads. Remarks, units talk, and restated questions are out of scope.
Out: 8:32
